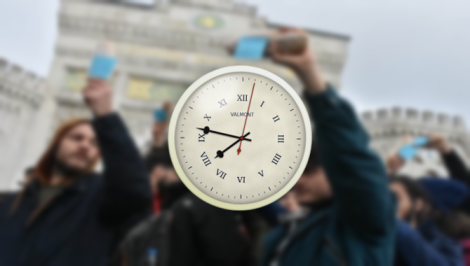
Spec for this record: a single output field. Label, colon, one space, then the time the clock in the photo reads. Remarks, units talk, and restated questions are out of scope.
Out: 7:47:02
